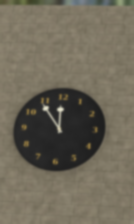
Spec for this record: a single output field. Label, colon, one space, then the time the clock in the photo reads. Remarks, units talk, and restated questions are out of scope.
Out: 11:54
